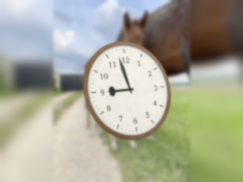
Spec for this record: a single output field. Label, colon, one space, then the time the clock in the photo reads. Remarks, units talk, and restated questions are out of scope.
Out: 8:58
